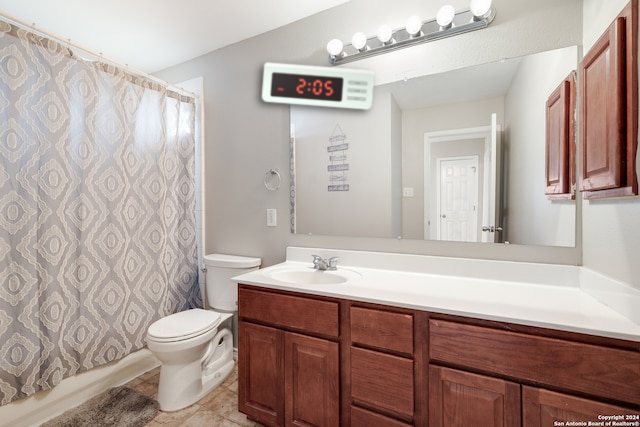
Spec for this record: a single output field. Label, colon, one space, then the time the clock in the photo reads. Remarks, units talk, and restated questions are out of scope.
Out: 2:05
